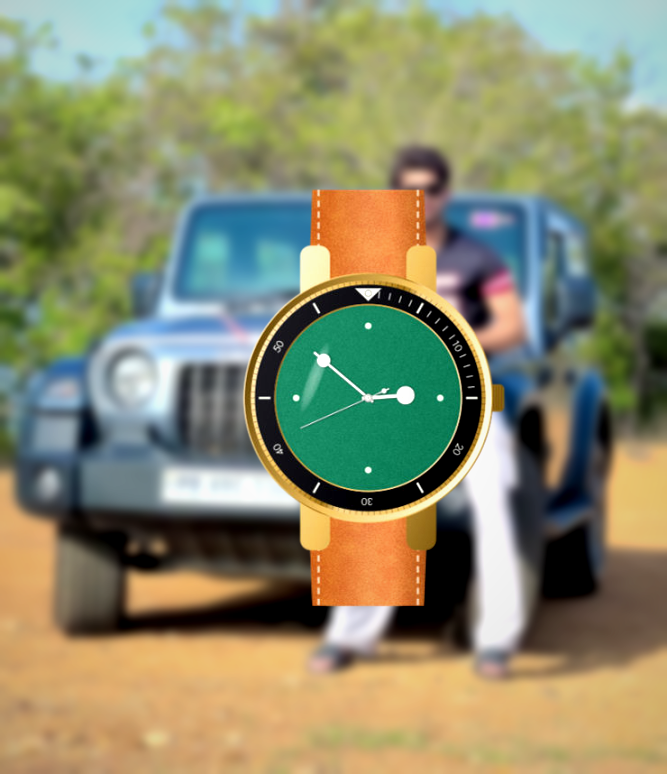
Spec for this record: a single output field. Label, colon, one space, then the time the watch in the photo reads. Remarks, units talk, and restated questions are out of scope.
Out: 2:51:41
